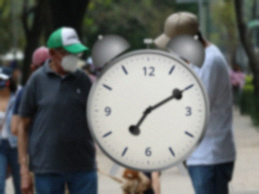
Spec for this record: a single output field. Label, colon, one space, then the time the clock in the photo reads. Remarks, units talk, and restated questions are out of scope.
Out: 7:10
